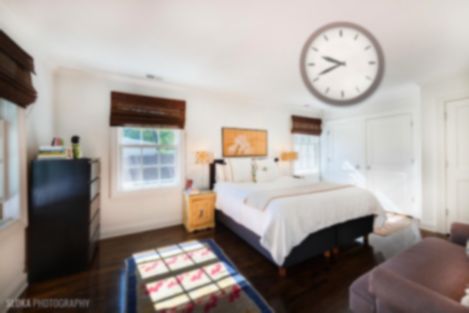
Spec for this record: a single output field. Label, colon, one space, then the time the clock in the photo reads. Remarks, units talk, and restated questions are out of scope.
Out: 9:41
